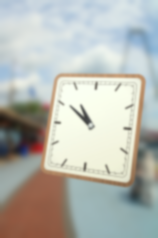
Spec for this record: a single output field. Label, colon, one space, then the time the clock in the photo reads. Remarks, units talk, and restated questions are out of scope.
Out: 10:51
